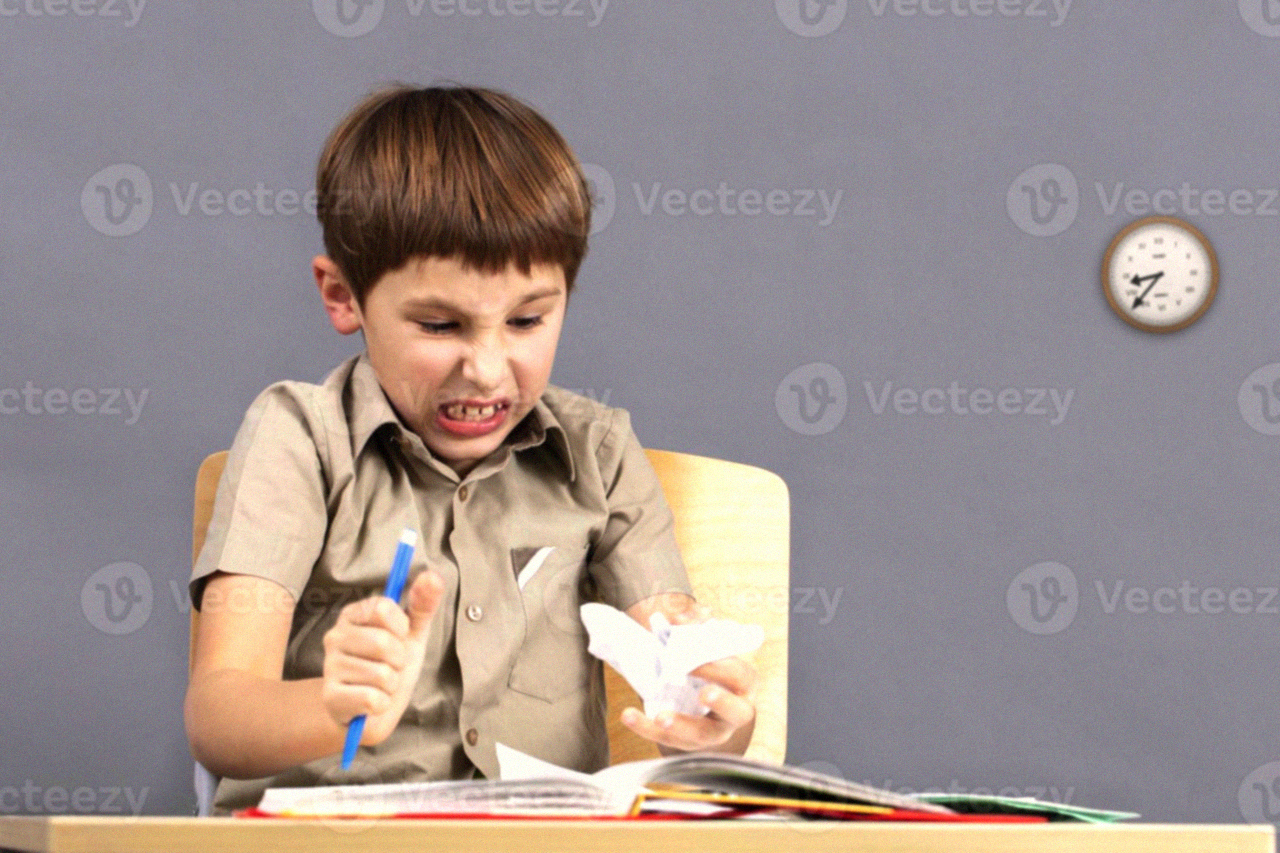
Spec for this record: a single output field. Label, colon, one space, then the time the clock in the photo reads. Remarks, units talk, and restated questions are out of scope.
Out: 8:37
